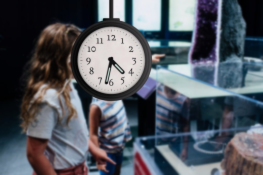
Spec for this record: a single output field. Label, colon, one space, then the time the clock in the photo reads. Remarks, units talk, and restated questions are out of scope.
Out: 4:32
